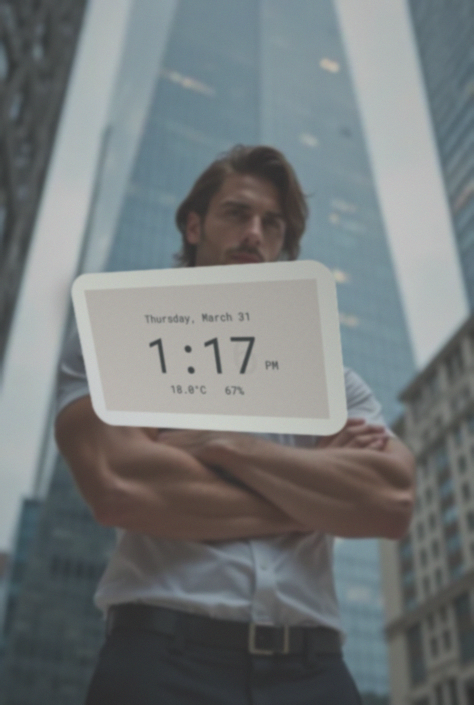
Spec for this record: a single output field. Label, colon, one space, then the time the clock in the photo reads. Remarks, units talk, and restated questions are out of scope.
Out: 1:17
